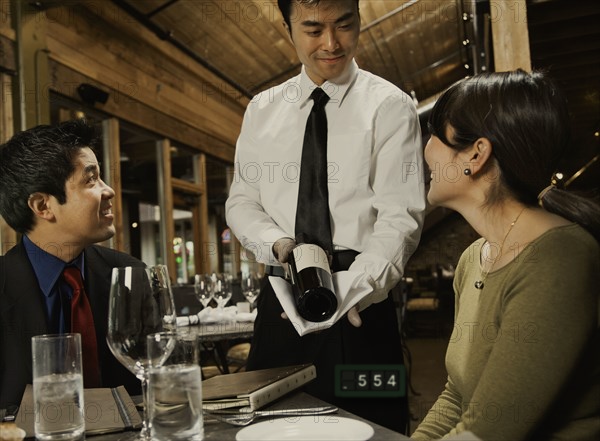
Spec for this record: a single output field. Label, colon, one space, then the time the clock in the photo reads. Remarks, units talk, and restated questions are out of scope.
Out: 5:54
